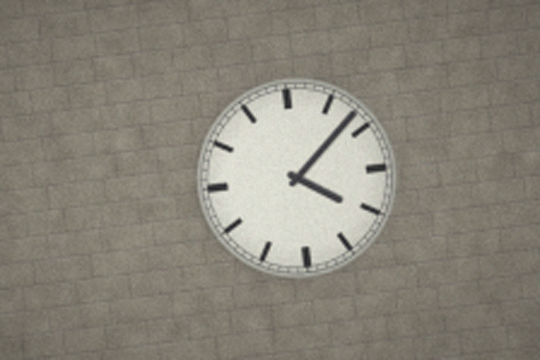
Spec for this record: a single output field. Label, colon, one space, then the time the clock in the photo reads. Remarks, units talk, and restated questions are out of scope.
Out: 4:08
